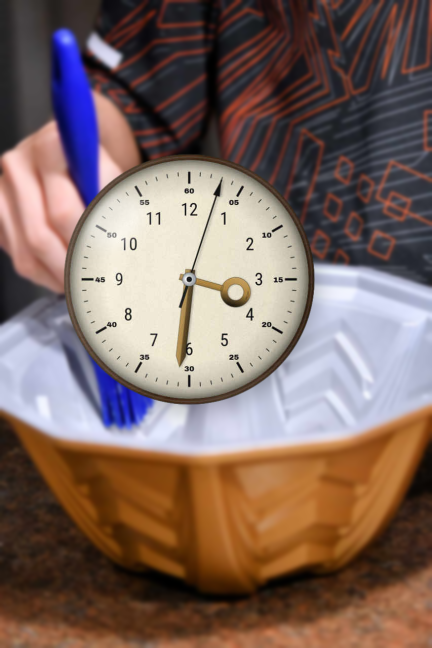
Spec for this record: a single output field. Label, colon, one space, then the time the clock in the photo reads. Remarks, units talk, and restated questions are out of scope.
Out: 3:31:03
